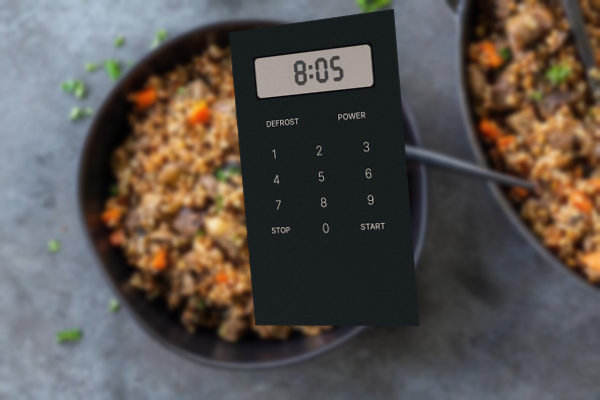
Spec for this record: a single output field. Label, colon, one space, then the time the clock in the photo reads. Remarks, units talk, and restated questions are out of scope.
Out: 8:05
